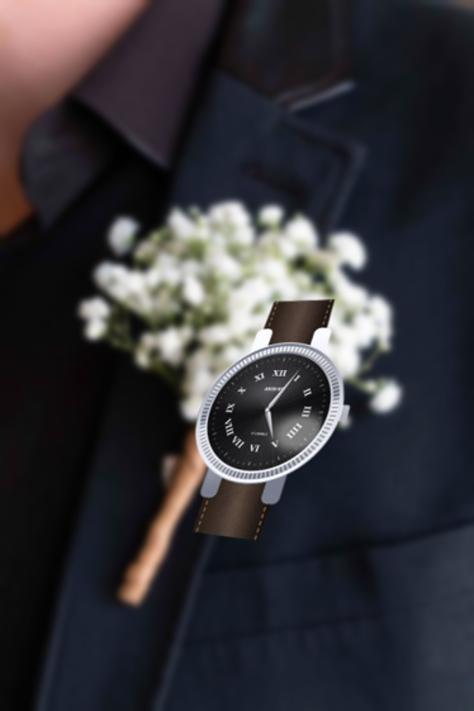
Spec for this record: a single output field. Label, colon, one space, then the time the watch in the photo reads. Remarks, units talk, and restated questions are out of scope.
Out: 5:04
